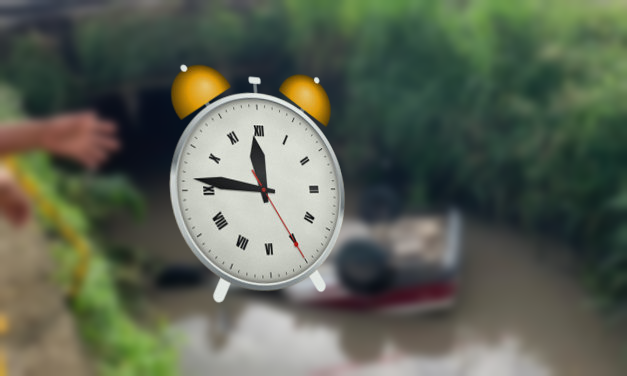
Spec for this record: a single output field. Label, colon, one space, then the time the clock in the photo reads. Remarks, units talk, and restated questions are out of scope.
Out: 11:46:25
